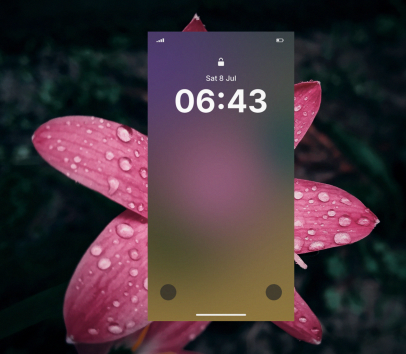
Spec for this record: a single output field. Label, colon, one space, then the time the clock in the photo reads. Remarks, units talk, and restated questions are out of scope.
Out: 6:43
